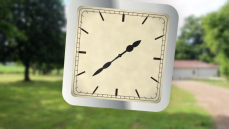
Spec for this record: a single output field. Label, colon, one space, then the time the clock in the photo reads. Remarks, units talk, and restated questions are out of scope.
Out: 1:38
